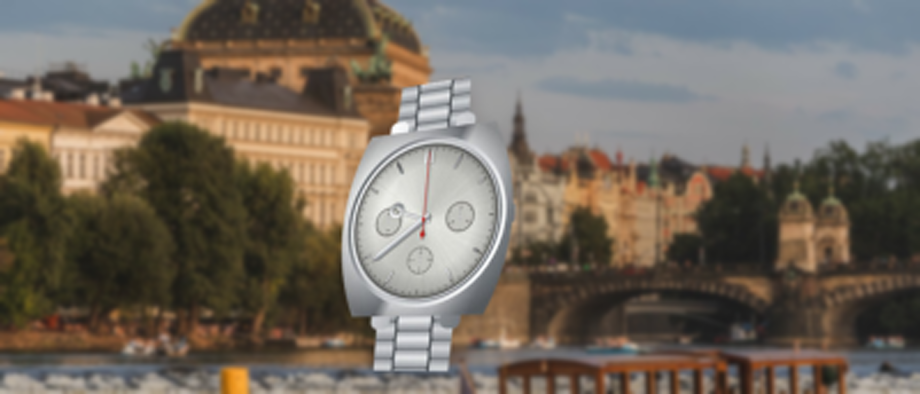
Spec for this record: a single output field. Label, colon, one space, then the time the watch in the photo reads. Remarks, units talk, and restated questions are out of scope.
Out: 9:39
